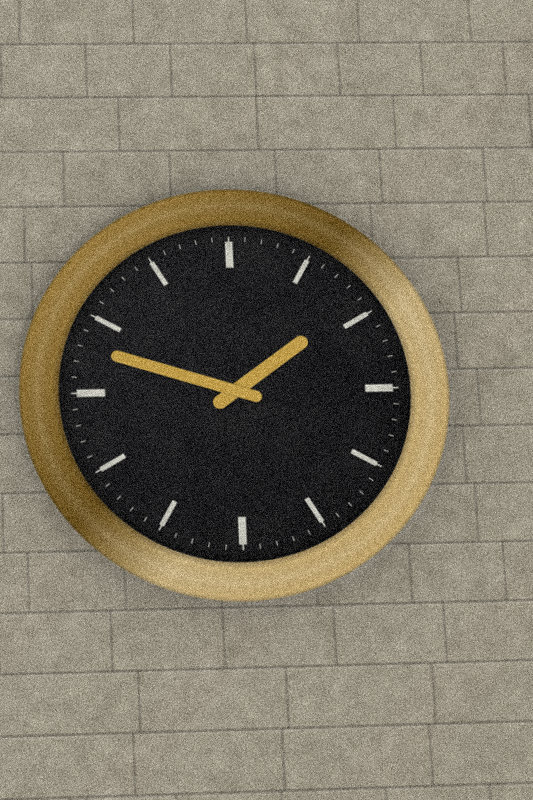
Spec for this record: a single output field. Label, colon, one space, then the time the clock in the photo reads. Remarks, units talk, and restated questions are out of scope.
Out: 1:48
